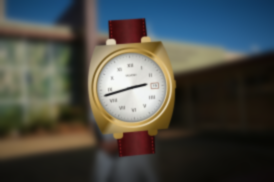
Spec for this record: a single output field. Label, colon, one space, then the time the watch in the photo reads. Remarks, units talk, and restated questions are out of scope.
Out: 2:43
